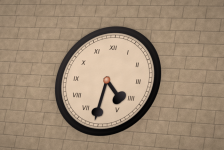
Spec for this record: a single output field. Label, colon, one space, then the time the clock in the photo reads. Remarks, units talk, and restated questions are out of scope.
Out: 4:31
